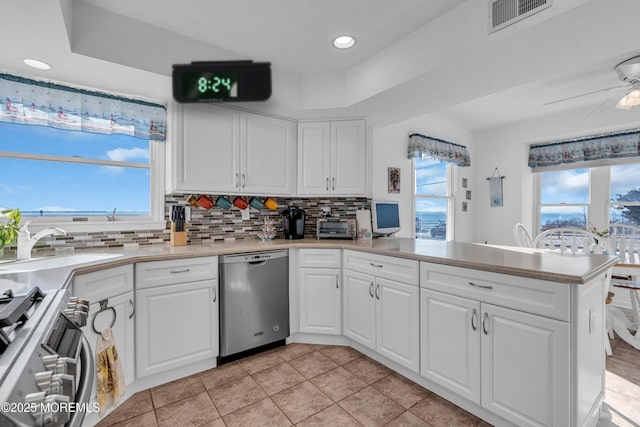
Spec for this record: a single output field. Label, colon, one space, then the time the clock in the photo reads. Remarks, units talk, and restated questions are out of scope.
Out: 8:24
